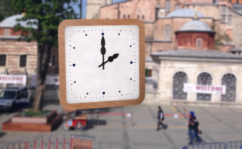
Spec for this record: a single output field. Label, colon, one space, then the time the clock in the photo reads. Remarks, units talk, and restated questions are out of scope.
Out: 2:00
